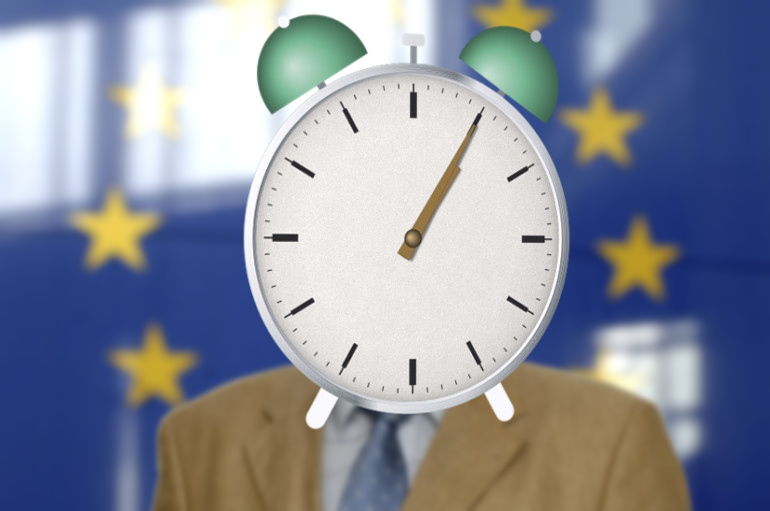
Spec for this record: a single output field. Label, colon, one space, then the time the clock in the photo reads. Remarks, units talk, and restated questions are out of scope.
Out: 1:05
